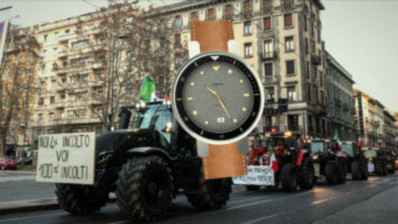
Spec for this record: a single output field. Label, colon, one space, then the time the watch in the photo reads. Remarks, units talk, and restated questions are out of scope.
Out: 10:26
